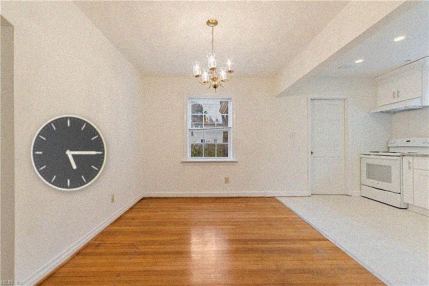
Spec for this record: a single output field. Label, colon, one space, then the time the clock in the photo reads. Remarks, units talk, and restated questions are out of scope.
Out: 5:15
